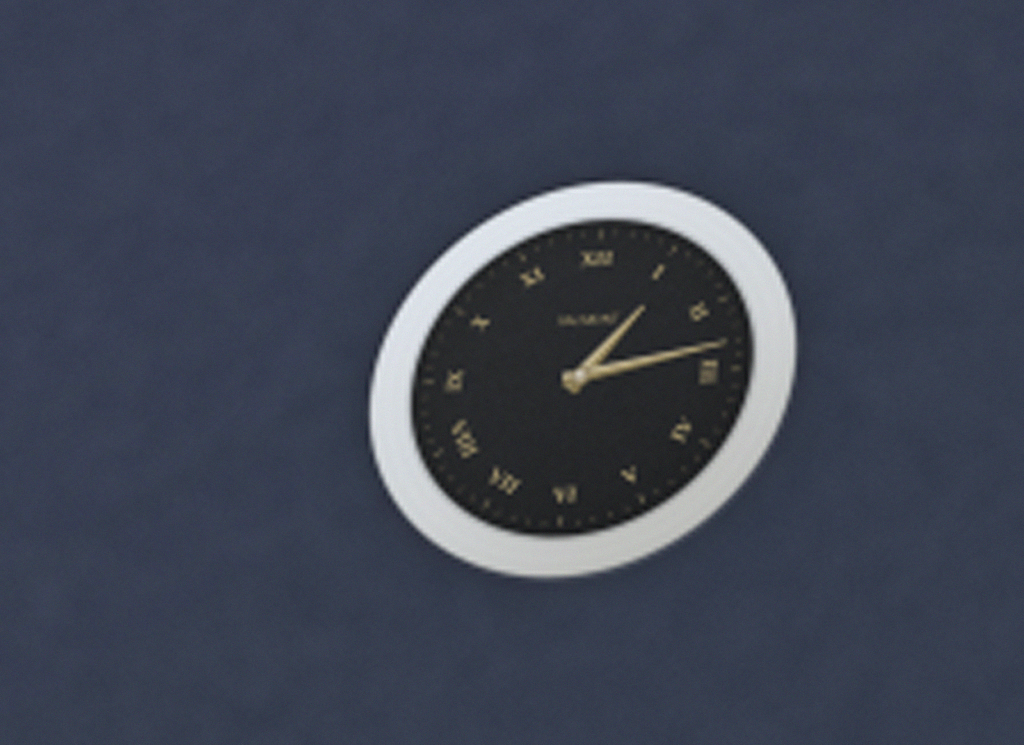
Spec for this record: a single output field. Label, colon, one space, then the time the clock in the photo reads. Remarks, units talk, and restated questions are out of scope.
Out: 1:13
